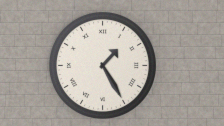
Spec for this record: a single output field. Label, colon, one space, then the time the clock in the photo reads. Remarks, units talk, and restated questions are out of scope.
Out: 1:25
